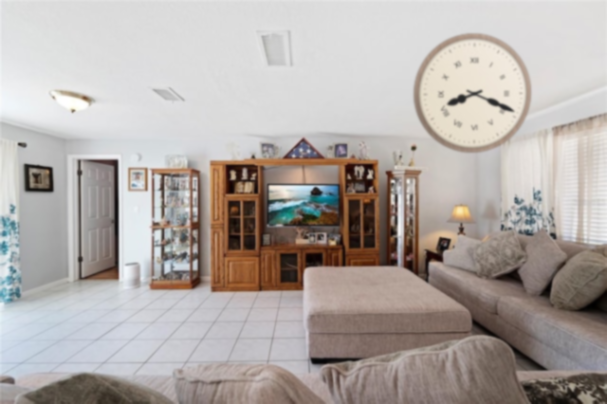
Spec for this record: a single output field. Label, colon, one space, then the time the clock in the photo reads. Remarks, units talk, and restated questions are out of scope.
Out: 8:19
